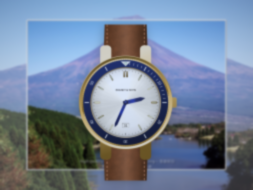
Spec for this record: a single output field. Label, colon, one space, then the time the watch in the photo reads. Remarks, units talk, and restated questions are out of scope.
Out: 2:34
